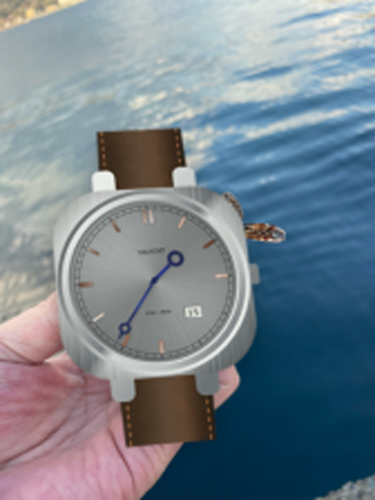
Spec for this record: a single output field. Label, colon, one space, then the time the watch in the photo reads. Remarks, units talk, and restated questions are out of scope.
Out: 1:36
